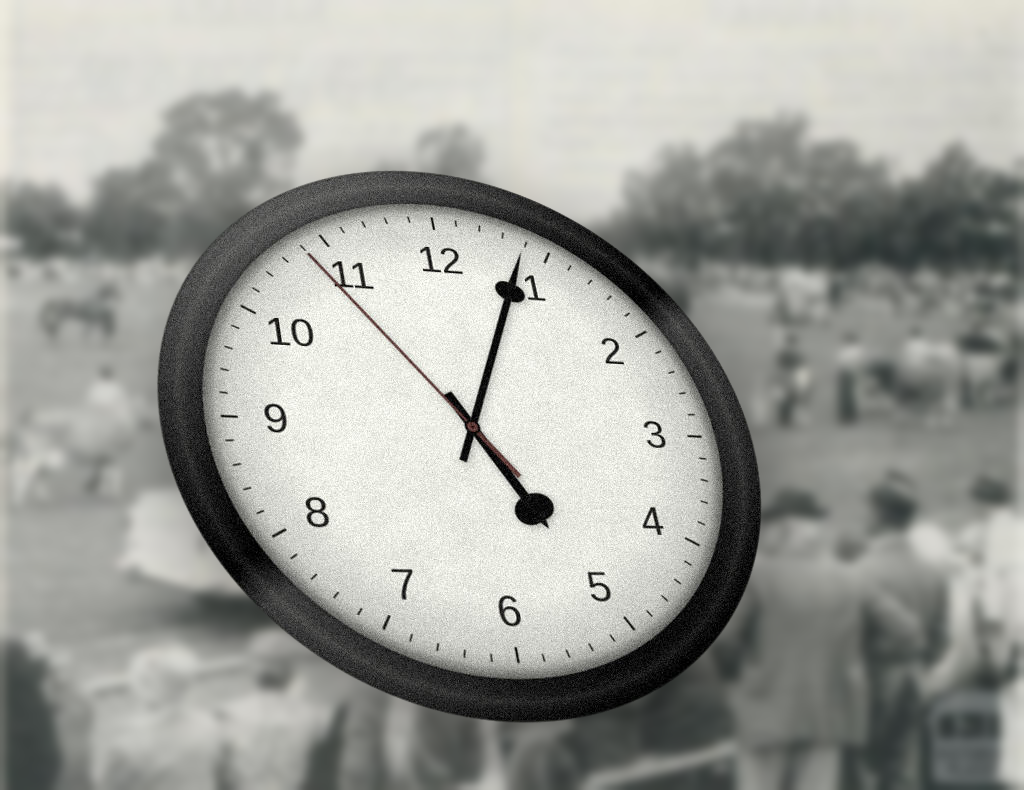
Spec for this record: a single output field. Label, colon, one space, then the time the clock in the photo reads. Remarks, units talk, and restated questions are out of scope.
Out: 5:03:54
